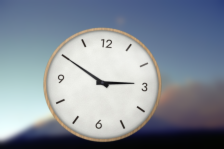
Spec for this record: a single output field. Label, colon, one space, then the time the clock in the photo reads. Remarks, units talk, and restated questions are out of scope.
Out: 2:50
